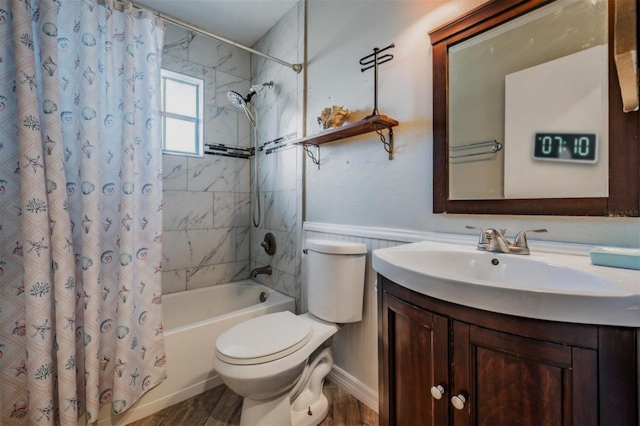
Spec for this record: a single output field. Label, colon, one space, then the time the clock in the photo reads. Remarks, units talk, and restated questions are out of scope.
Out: 7:10
